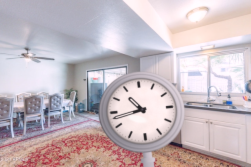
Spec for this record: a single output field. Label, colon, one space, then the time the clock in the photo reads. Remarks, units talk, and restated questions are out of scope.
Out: 10:43
